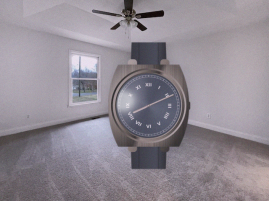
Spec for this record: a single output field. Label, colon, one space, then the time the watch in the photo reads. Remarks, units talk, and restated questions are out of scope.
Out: 8:11
